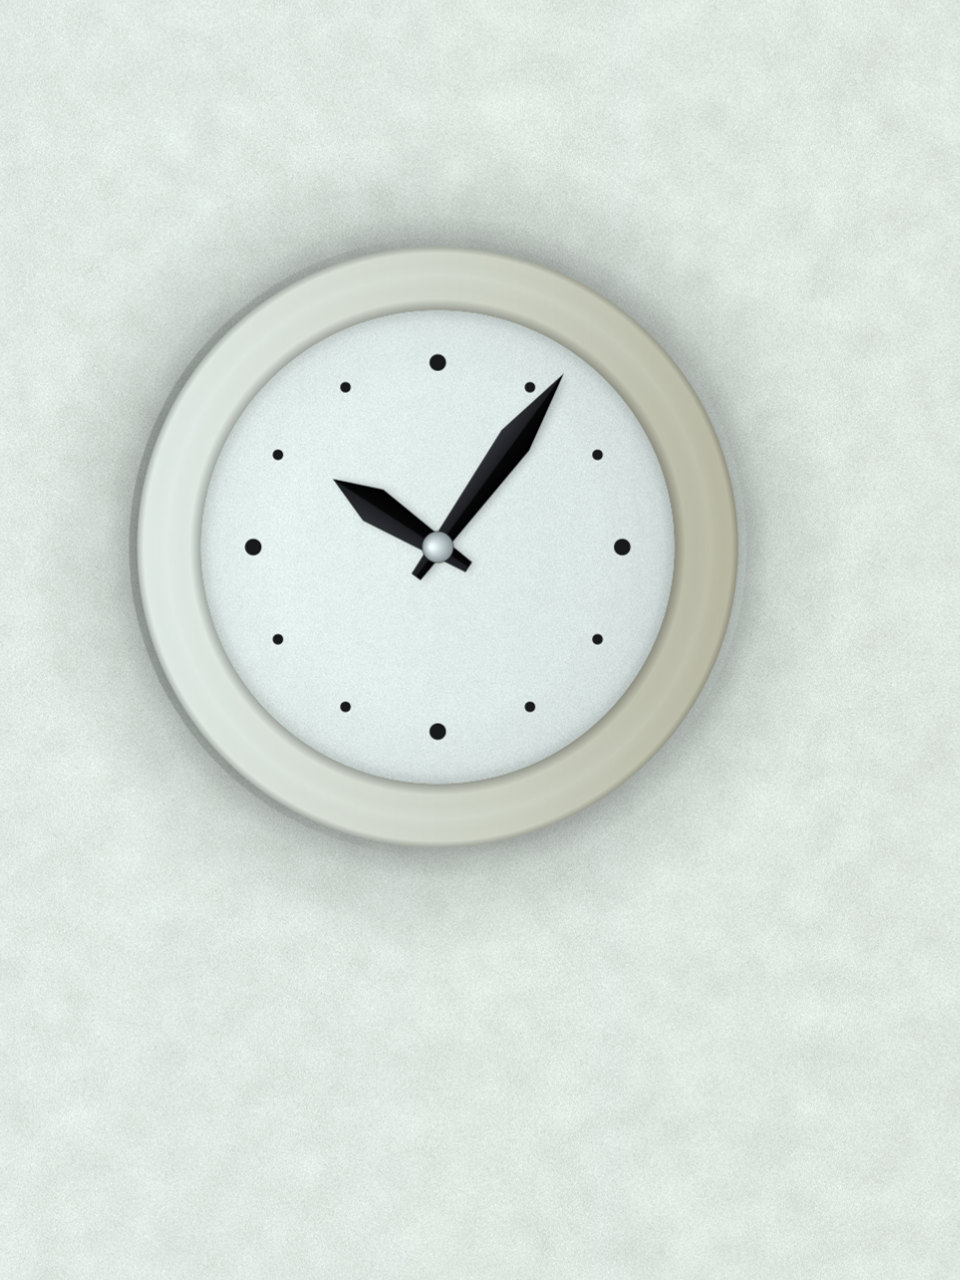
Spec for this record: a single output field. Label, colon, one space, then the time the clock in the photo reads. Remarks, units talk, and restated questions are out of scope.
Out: 10:06
